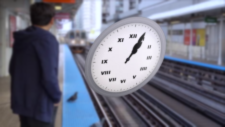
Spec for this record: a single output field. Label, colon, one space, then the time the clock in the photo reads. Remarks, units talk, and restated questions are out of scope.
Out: 1:04
